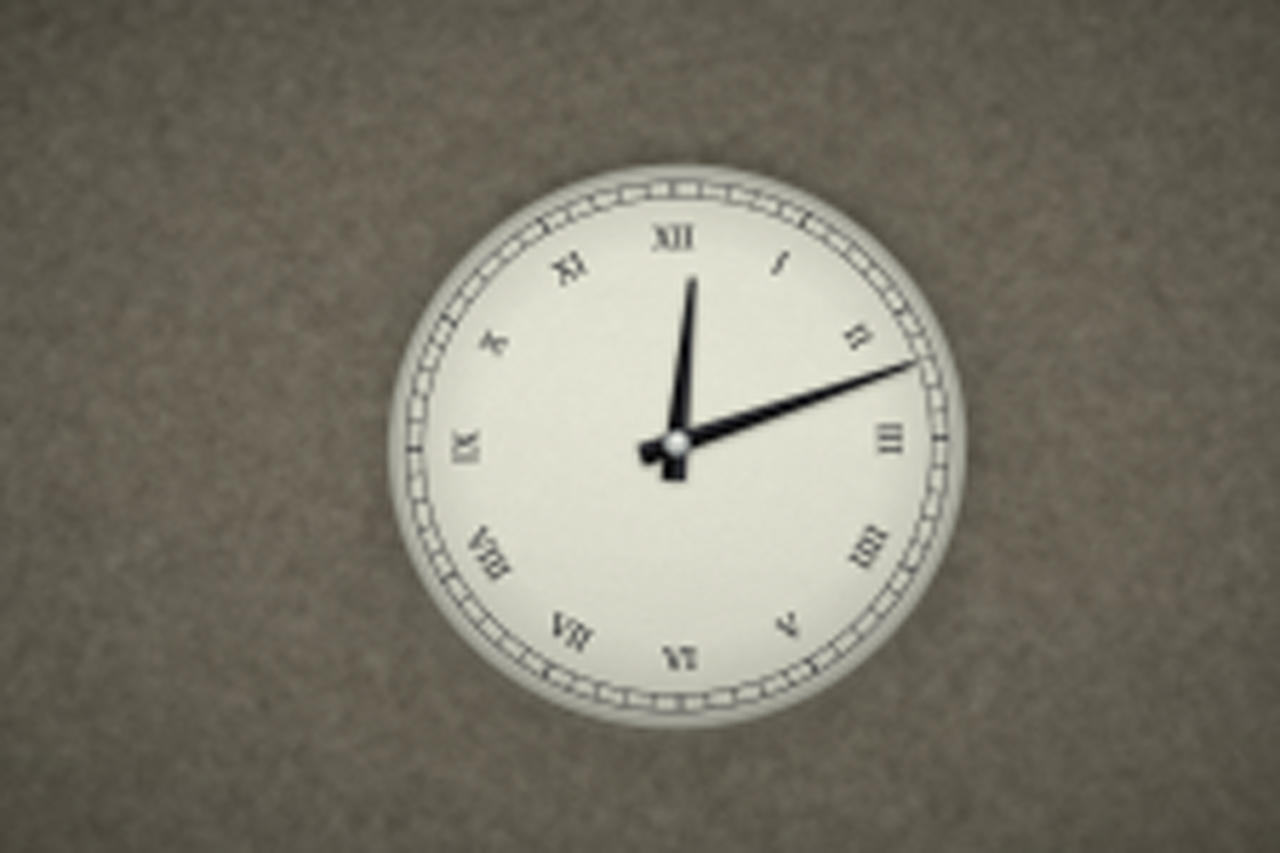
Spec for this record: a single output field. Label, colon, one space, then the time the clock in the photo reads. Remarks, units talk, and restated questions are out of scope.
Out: 12:12
